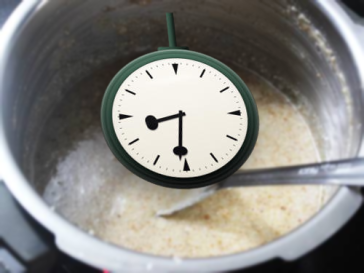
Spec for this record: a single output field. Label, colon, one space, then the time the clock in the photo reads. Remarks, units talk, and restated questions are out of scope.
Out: 8:31
